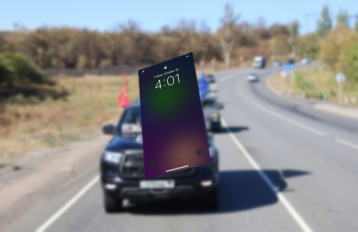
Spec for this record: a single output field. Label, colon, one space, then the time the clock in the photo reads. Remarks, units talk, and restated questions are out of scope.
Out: 4:01
